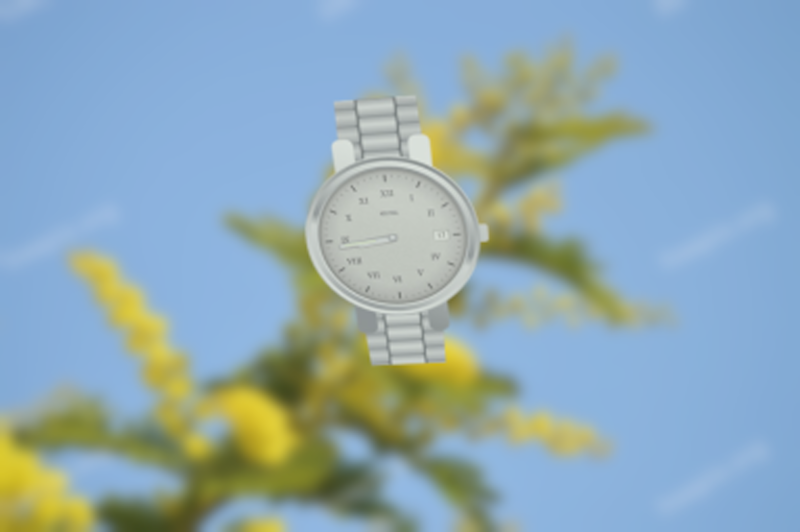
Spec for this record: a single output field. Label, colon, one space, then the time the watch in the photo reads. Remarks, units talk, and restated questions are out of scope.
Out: 8:44
